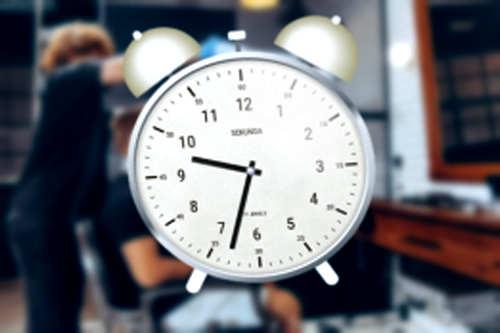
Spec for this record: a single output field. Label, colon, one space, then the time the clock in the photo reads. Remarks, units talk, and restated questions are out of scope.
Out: 9:33
